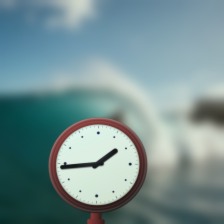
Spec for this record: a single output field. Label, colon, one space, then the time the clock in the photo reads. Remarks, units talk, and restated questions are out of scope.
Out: 1:44
